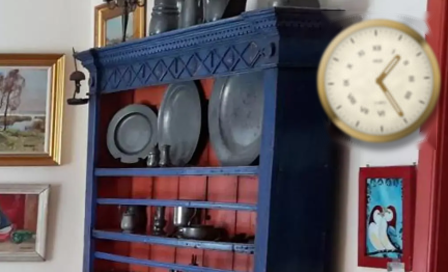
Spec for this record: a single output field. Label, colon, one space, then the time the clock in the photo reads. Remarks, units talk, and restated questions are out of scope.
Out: 1:25
